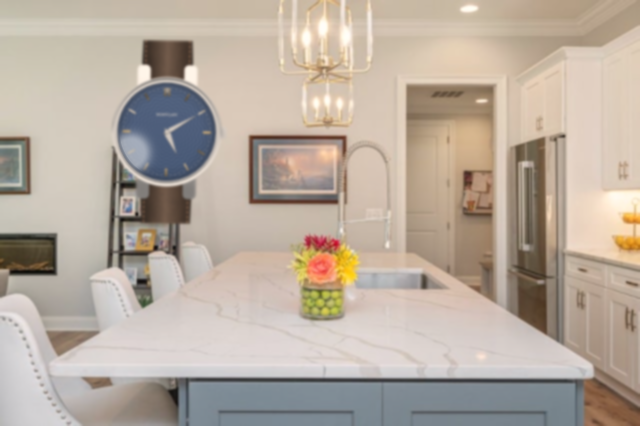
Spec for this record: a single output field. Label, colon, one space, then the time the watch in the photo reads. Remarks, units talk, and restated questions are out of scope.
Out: 5:10
